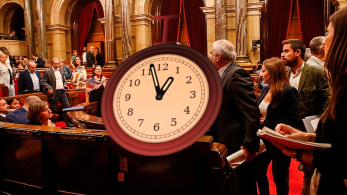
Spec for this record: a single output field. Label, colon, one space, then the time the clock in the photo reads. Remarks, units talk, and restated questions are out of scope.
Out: 12:57
